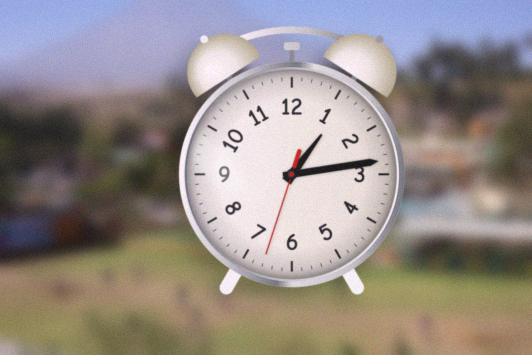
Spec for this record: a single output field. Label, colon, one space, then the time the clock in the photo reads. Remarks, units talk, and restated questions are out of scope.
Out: 1:13:33
